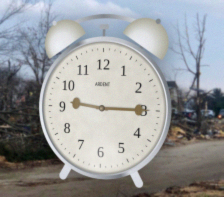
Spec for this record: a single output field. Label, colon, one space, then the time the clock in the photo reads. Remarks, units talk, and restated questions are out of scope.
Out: 9:15
